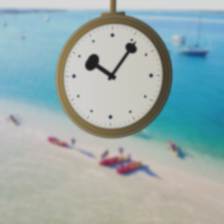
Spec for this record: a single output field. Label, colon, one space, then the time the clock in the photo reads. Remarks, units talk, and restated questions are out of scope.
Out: 10:06
